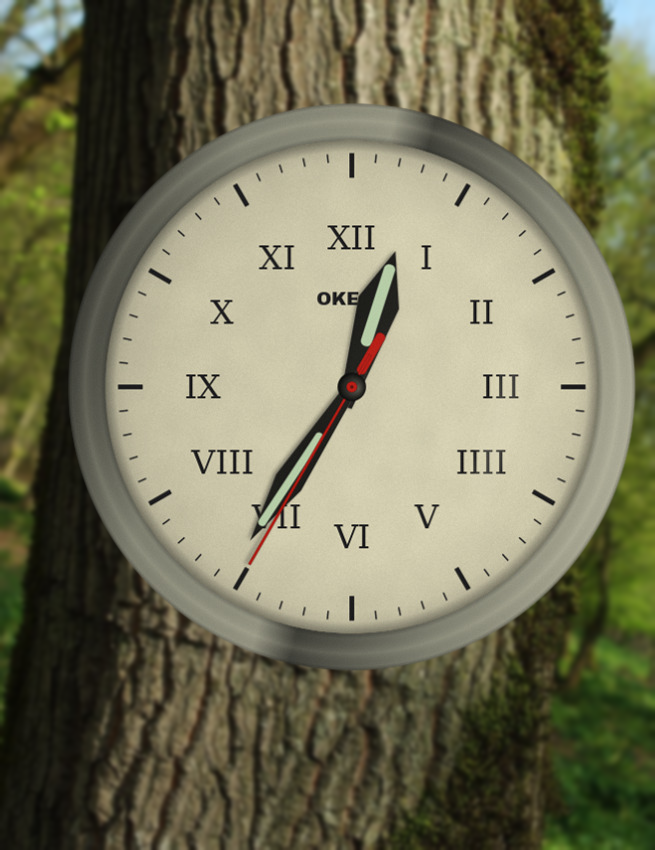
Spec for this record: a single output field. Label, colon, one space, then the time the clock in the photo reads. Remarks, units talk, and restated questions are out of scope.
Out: 12:35:35
